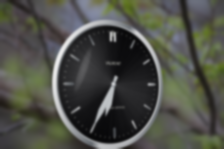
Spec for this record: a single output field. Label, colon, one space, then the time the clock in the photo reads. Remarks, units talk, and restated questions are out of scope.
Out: 6:35
